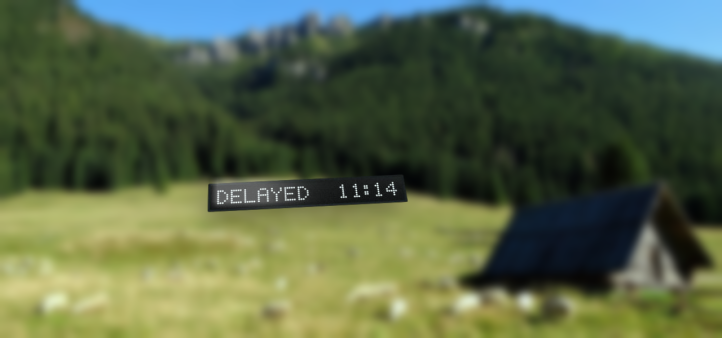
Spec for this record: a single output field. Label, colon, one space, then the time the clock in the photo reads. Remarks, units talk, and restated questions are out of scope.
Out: 11:14
